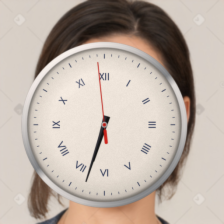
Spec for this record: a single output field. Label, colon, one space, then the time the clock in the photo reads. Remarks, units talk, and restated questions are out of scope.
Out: 6:32:59
